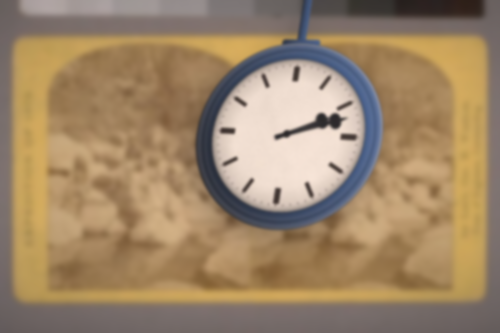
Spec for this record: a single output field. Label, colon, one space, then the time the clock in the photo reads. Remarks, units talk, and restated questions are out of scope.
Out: 2:12
